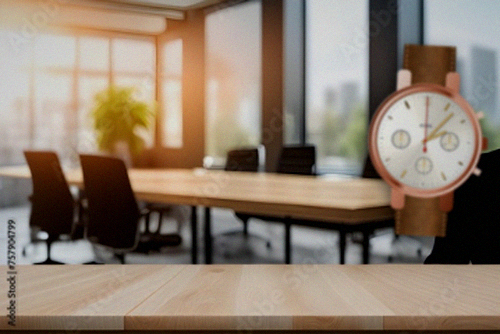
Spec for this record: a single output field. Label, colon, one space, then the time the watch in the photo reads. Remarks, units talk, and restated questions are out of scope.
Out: 2:07
